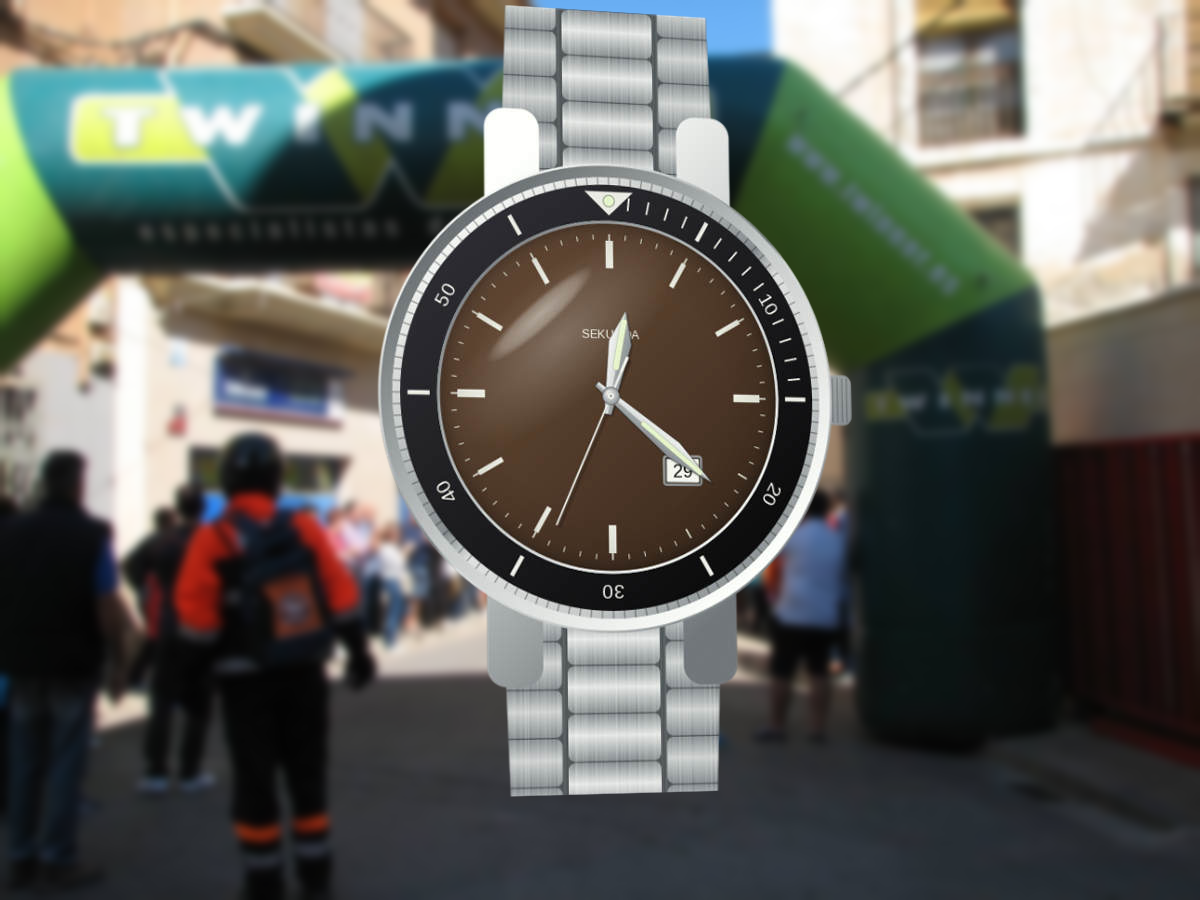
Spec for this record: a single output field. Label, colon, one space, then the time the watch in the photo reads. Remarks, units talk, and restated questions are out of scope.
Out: 12:21:34
